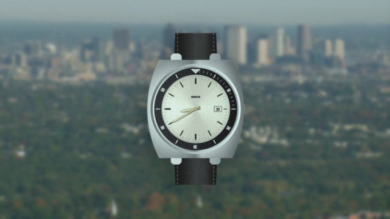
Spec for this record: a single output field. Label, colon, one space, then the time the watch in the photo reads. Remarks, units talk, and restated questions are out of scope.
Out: 8:40
